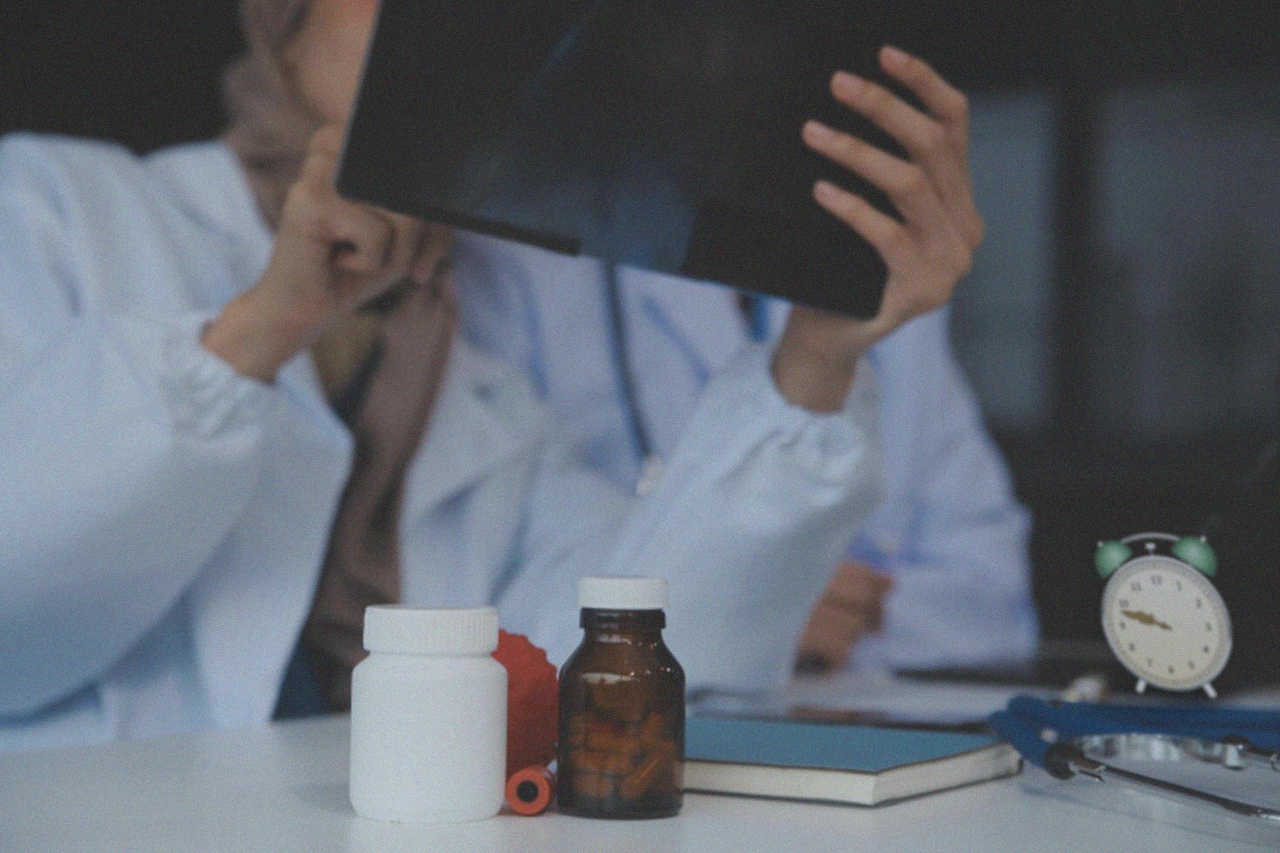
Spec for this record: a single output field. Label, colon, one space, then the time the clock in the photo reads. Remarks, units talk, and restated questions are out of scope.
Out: 9:48
